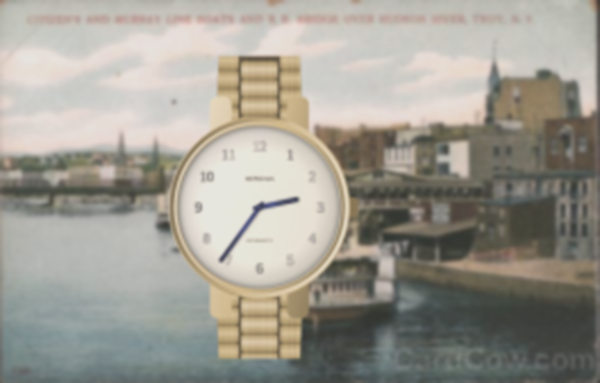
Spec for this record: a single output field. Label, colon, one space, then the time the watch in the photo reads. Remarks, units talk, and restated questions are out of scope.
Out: 2:36
